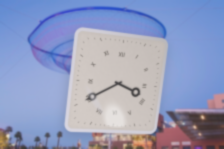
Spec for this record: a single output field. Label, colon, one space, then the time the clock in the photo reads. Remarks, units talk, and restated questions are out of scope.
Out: 3:40
